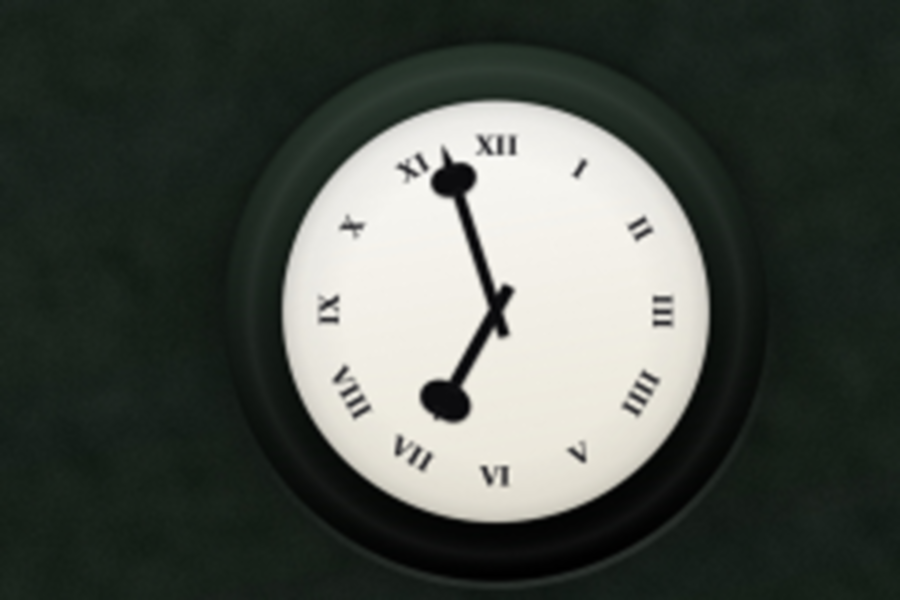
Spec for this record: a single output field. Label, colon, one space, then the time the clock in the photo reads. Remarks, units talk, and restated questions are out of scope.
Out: 6:57
